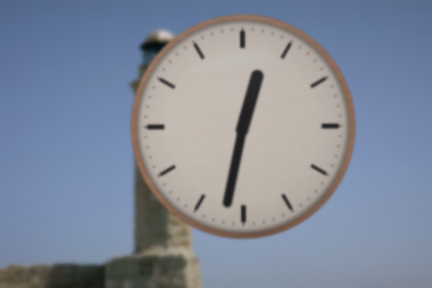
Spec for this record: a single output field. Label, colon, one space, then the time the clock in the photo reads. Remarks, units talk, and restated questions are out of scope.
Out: 12:32
